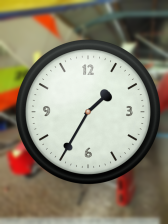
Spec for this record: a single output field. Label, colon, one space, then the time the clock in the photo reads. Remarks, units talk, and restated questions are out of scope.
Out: 1:35
